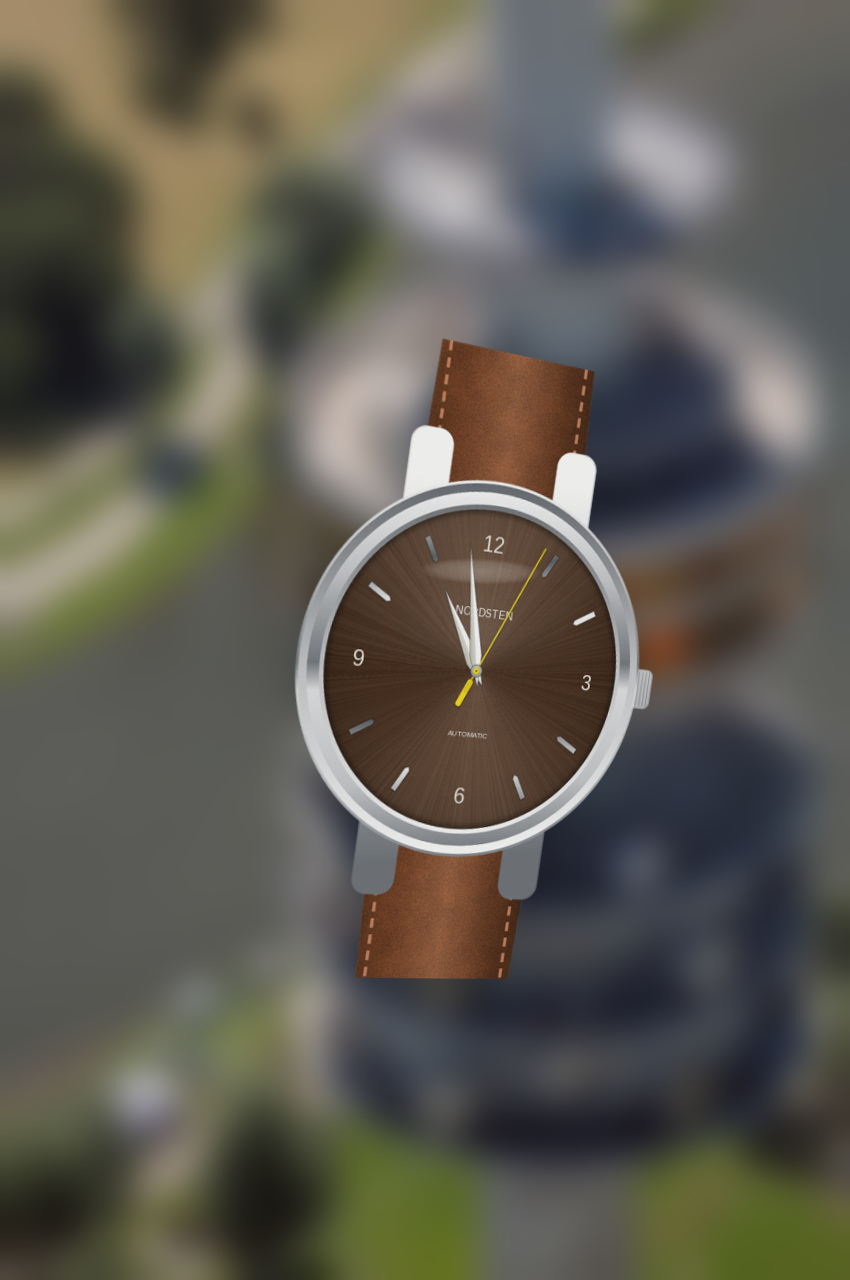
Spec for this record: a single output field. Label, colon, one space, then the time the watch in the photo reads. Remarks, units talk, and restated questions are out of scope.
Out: 10:58:04
